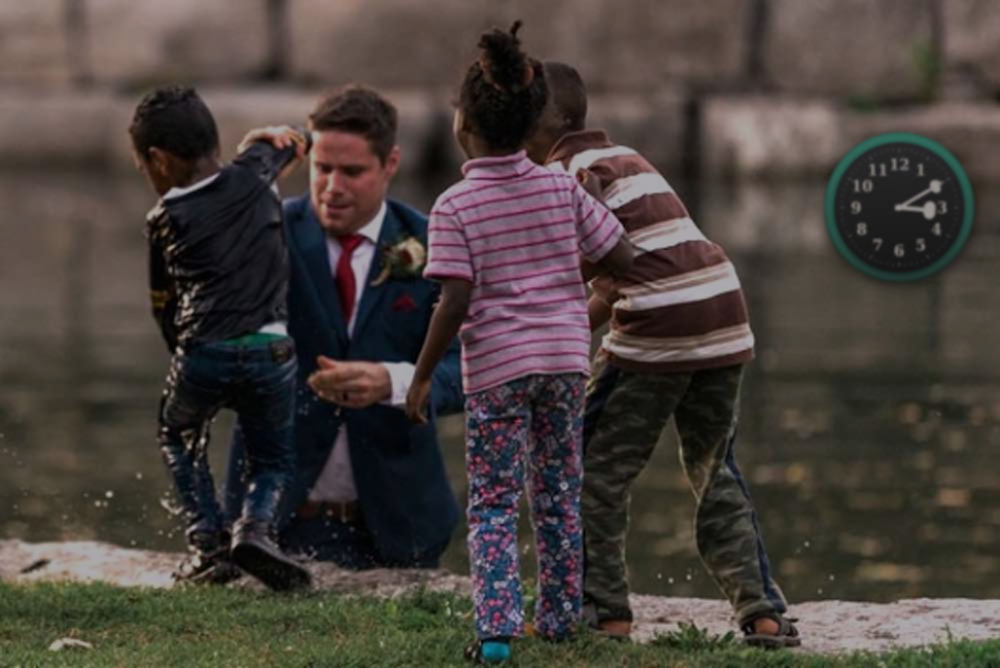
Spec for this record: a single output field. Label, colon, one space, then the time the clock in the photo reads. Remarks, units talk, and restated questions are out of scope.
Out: 3:10
